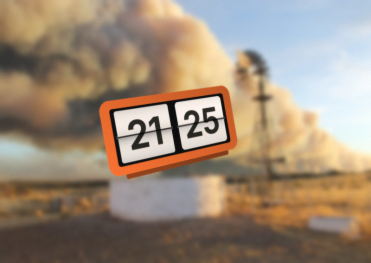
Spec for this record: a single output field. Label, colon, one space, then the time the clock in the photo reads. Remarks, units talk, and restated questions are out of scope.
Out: 21:25
